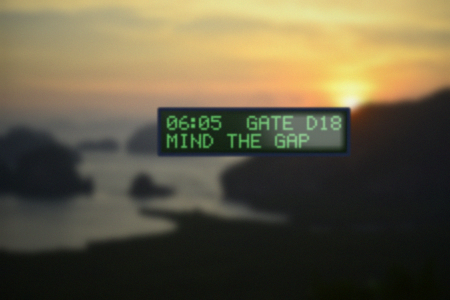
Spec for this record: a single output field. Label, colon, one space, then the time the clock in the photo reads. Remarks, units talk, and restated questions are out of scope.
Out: 6:05
